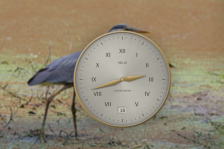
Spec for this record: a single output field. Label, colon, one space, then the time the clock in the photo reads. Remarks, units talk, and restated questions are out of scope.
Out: 2:42
